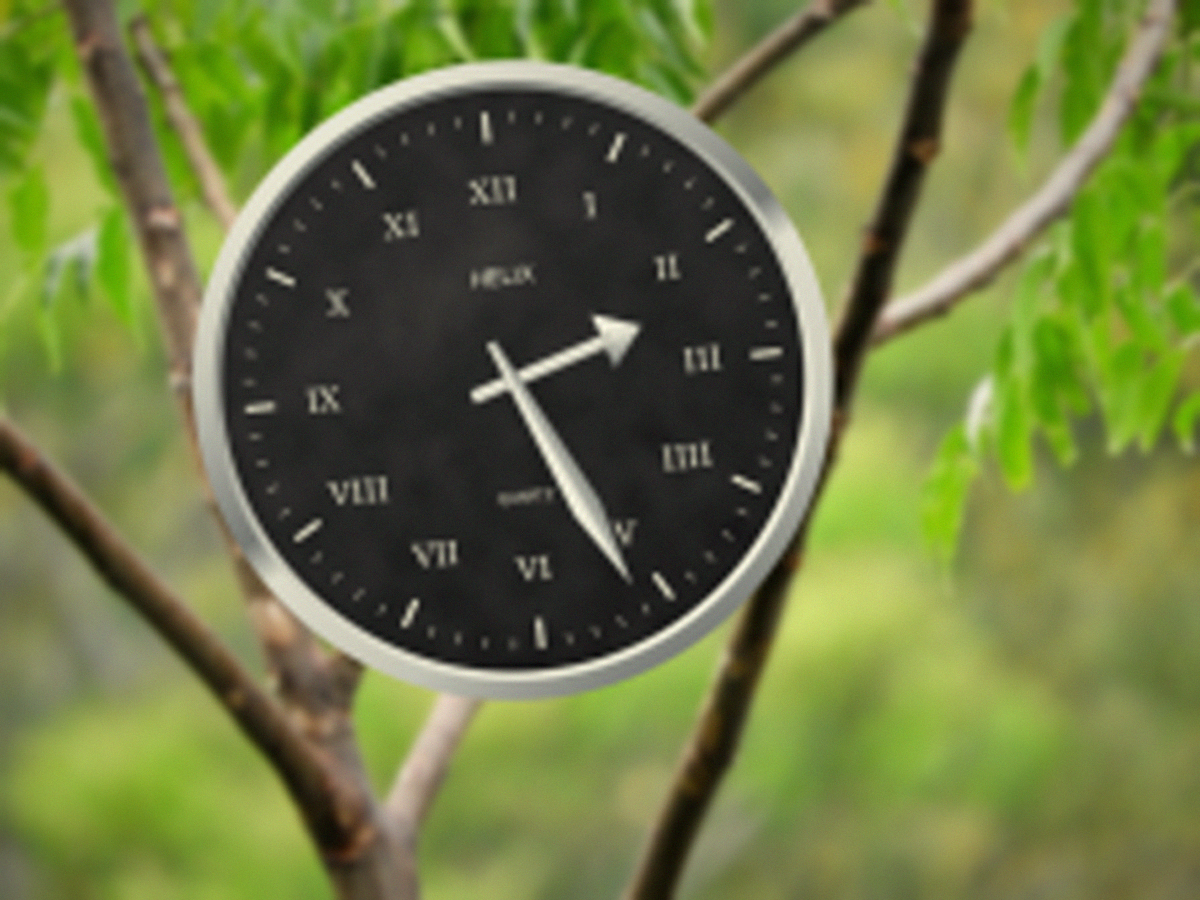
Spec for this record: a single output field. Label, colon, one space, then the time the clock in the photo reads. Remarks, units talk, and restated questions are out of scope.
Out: 2:26
